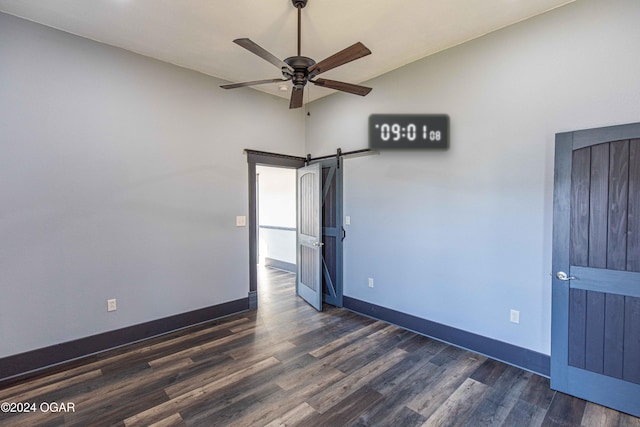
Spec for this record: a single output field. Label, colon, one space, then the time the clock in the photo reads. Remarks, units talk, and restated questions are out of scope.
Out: 9:01
